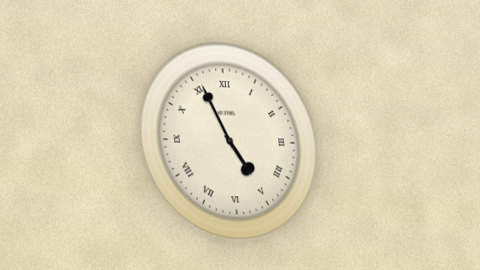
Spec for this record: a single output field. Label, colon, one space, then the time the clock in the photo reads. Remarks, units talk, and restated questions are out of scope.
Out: 4:56
